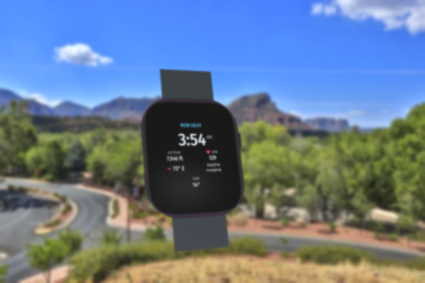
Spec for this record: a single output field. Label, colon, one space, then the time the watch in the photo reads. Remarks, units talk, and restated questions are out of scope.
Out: 3:54
